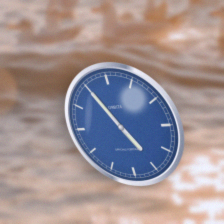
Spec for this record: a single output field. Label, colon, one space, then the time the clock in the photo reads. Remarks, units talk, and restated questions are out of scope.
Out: 4:55
